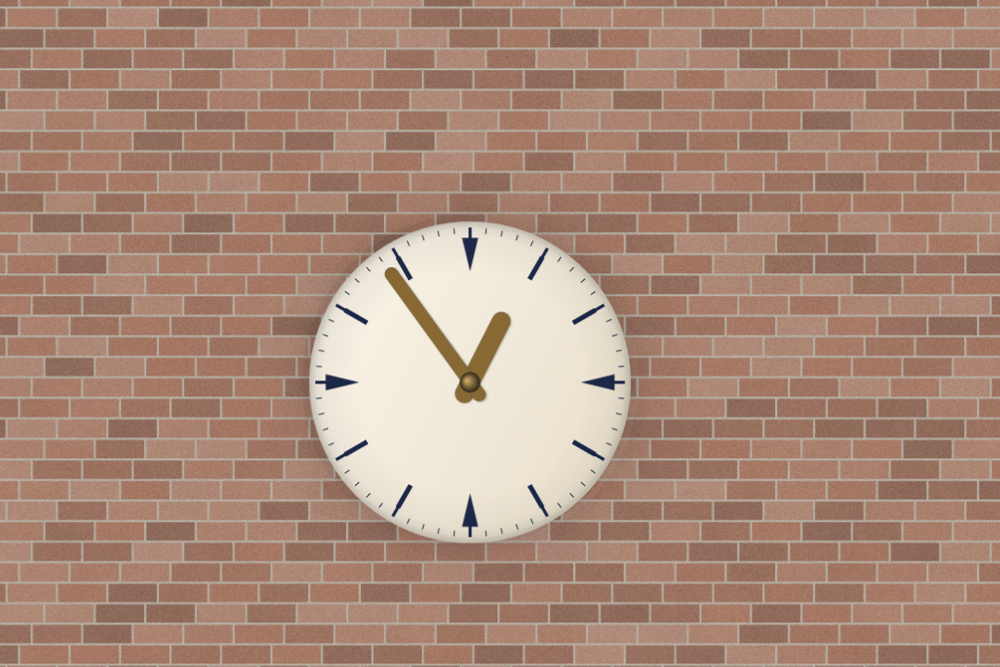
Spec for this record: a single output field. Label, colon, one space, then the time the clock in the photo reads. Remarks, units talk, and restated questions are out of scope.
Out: 12:54
